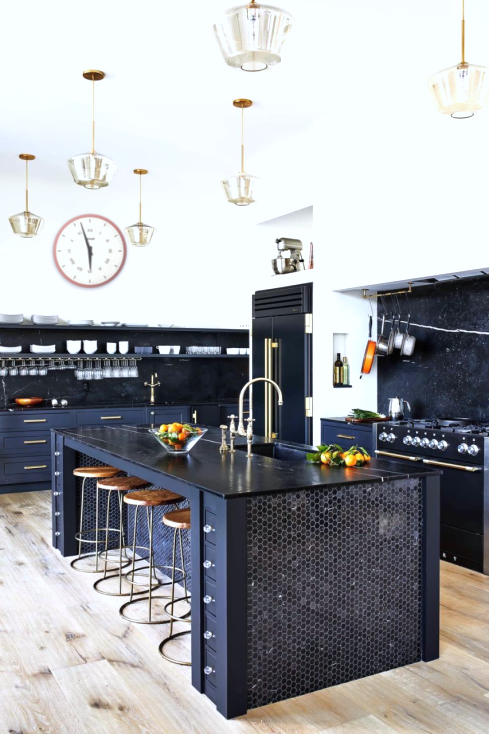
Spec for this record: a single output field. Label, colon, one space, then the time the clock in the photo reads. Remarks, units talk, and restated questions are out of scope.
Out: 5:57
